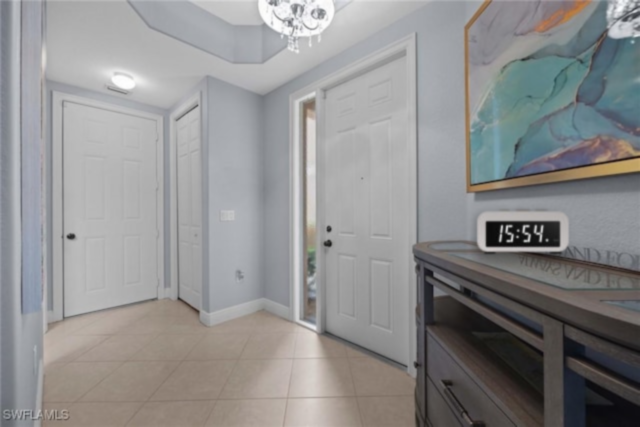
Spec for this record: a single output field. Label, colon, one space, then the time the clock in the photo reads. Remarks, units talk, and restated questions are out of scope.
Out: 15:54
